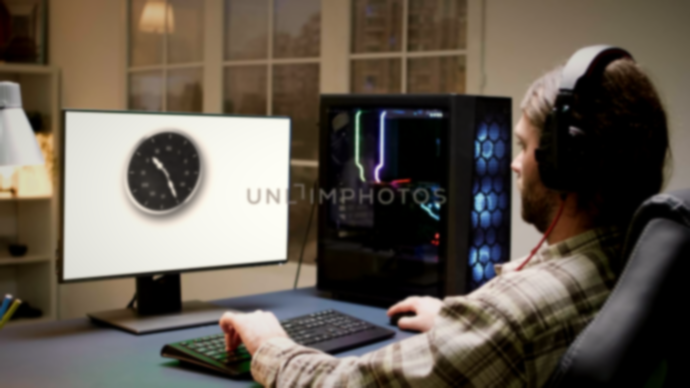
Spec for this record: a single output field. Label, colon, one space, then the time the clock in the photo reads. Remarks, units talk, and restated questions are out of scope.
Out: 10:25
